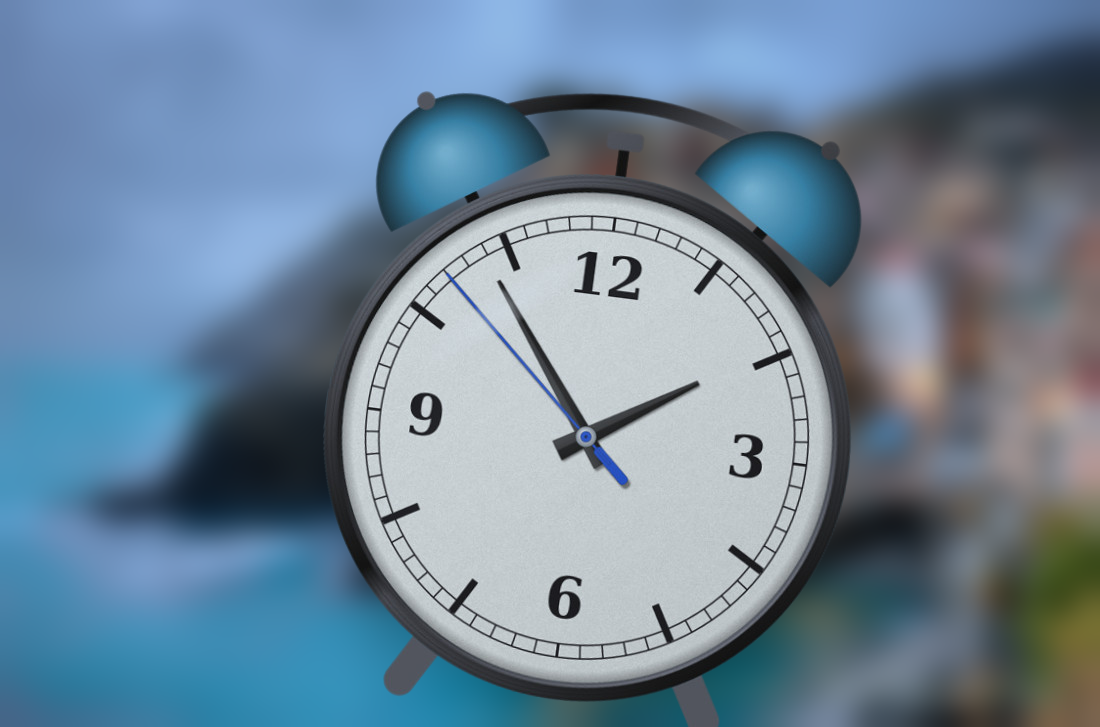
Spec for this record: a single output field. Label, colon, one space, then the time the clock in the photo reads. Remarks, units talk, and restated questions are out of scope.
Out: 1:53:52
